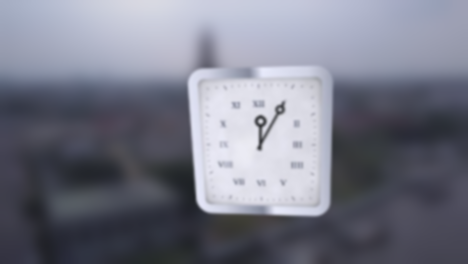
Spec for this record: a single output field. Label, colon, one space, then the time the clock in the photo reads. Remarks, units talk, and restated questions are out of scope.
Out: 12:05
